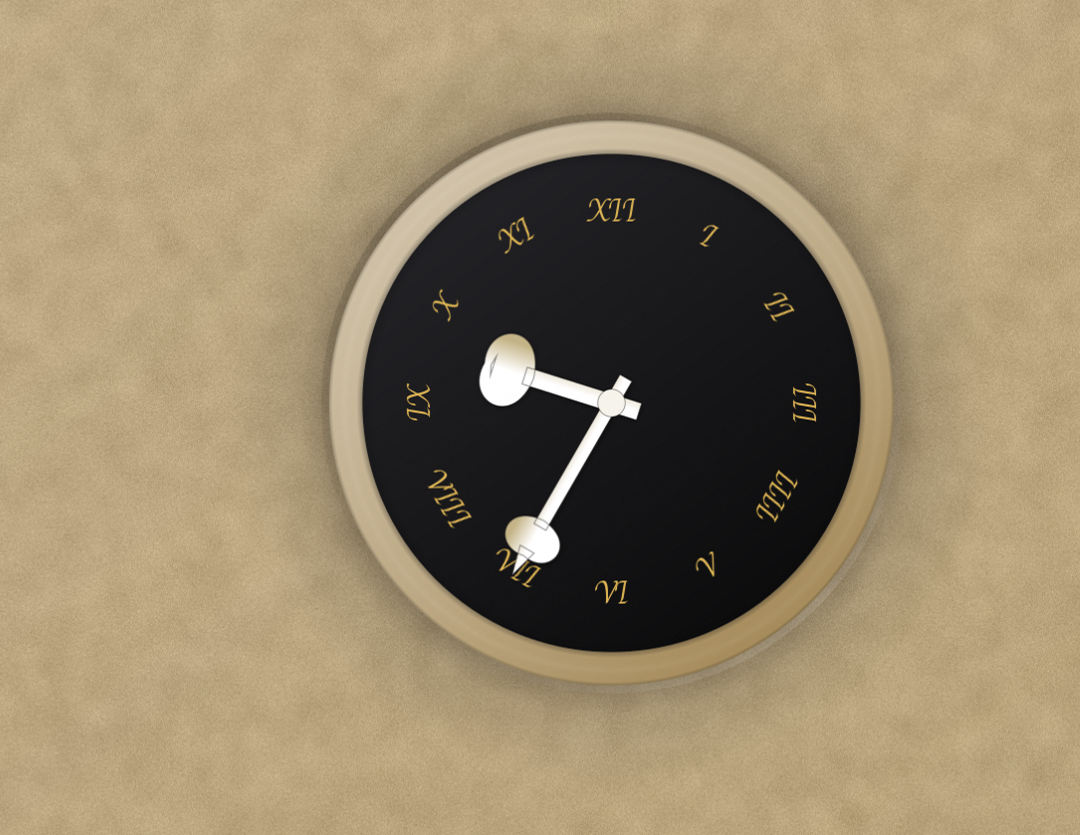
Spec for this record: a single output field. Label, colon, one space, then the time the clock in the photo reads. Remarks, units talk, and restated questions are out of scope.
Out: 9:35
